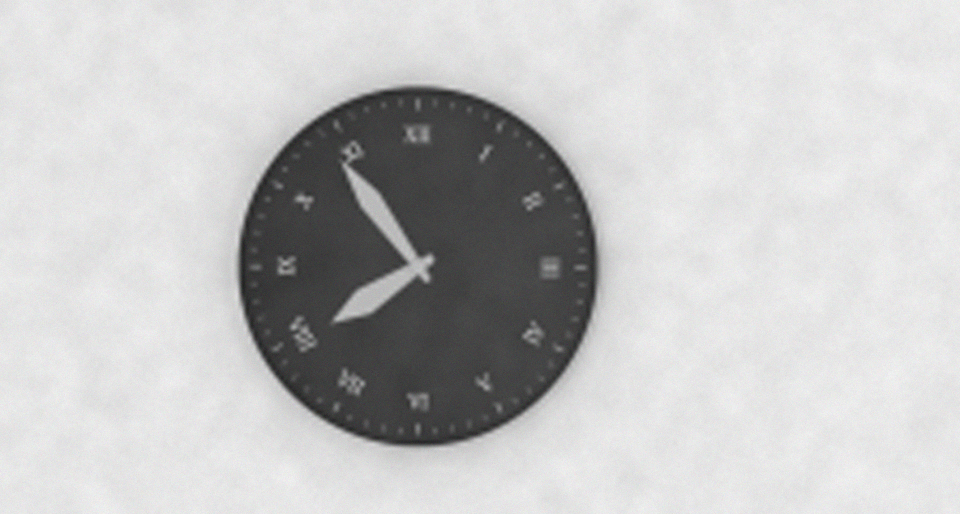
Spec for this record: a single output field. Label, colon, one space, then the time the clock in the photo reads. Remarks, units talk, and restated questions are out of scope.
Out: 7:54
